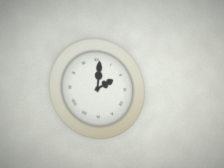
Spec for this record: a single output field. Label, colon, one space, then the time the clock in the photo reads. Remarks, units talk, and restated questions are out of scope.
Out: 2:01
